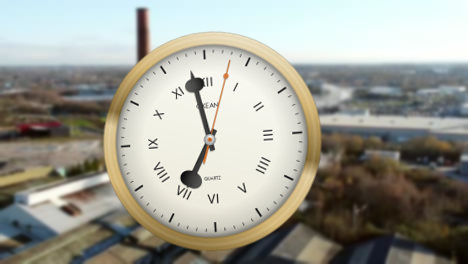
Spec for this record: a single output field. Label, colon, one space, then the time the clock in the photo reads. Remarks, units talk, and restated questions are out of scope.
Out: 6:58:03
